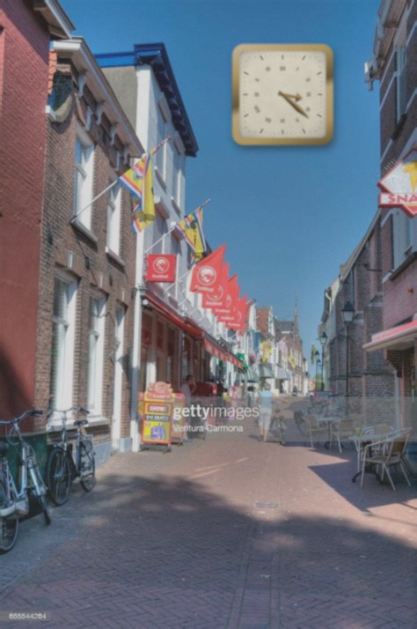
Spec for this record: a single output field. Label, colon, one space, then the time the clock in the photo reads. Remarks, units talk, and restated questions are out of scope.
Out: 3:22
